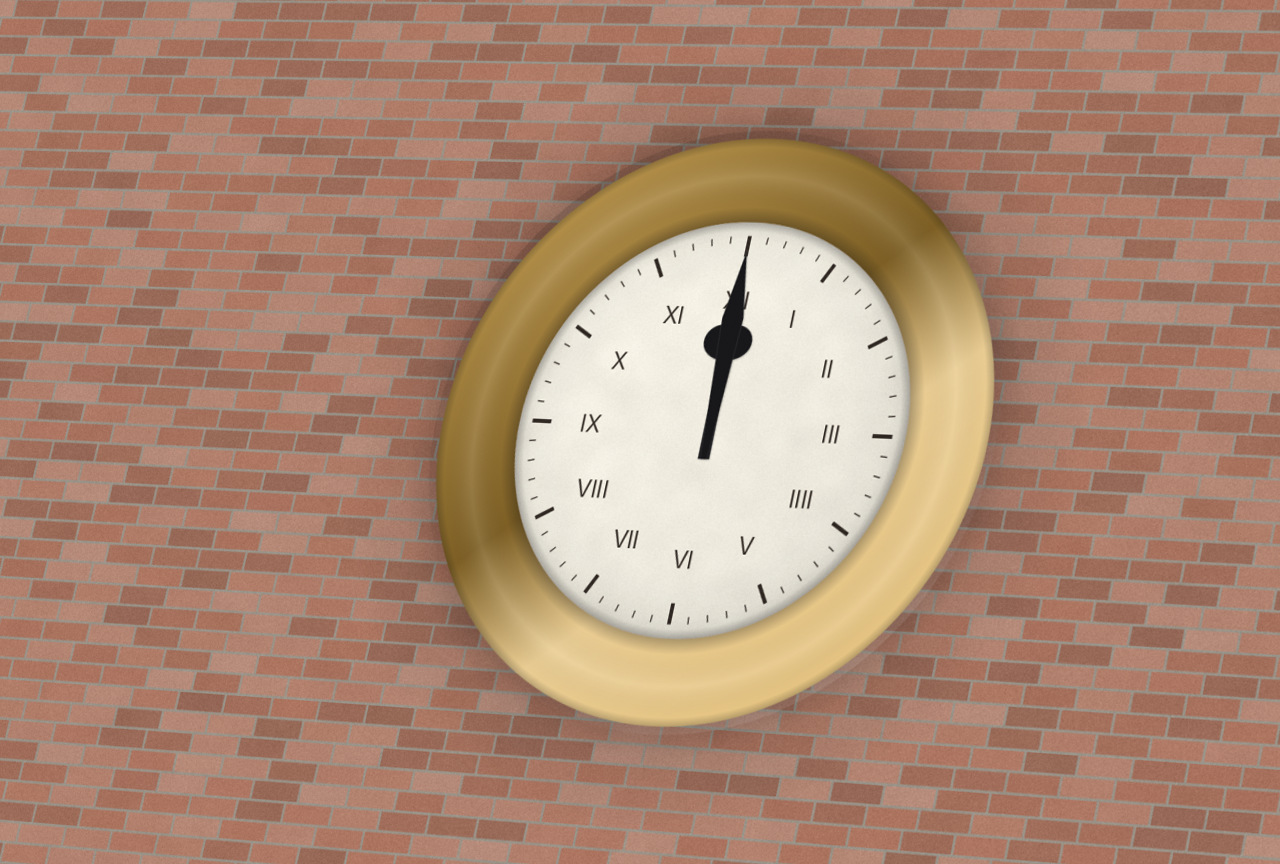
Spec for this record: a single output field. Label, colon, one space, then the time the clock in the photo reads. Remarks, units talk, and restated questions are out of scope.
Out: 12:00
